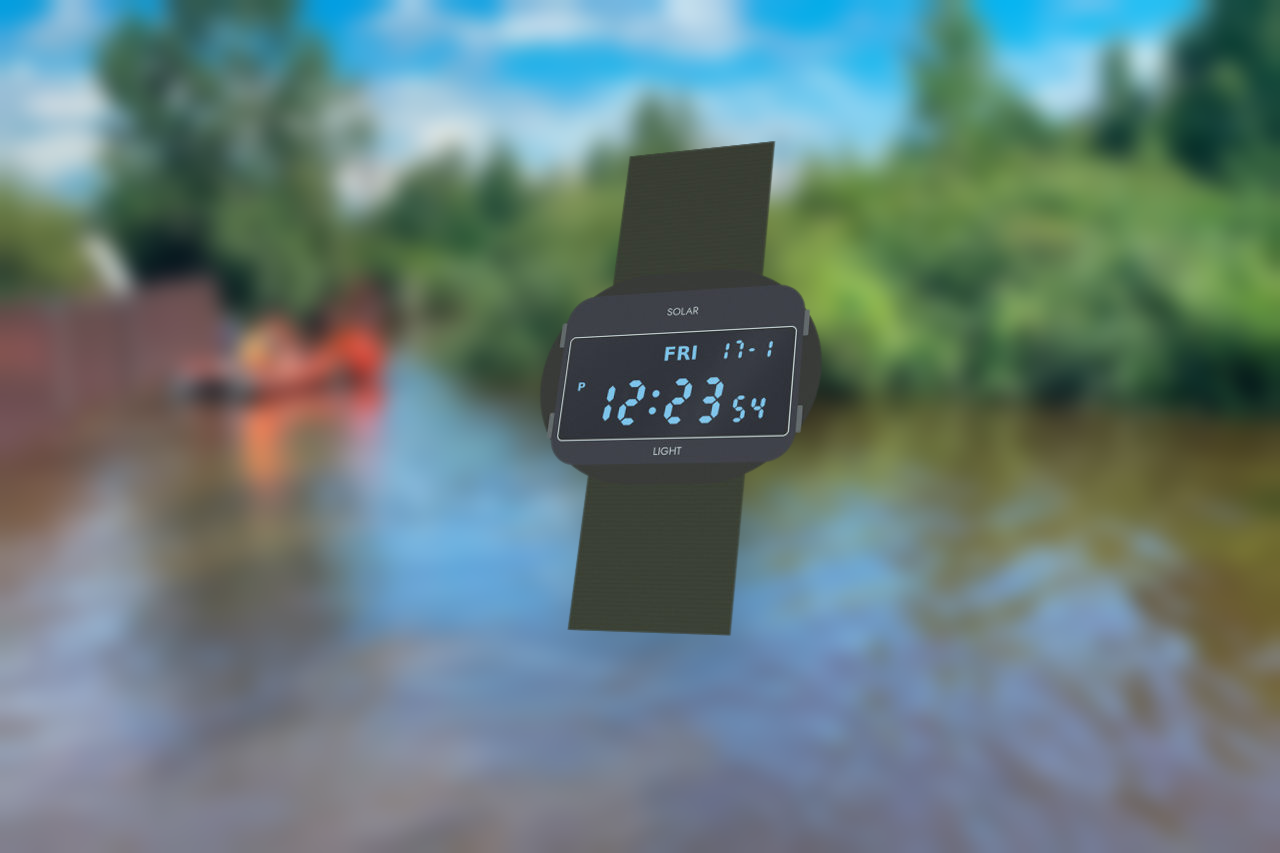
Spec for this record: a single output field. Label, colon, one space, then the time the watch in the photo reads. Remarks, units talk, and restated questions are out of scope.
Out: 12:23:54
